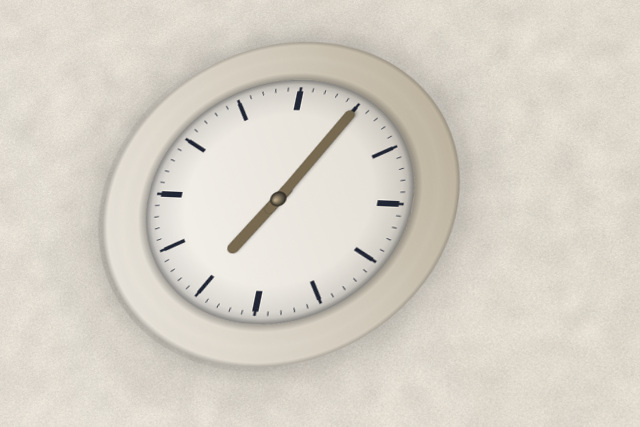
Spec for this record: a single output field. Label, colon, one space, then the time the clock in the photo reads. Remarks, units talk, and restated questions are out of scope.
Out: 7:05
